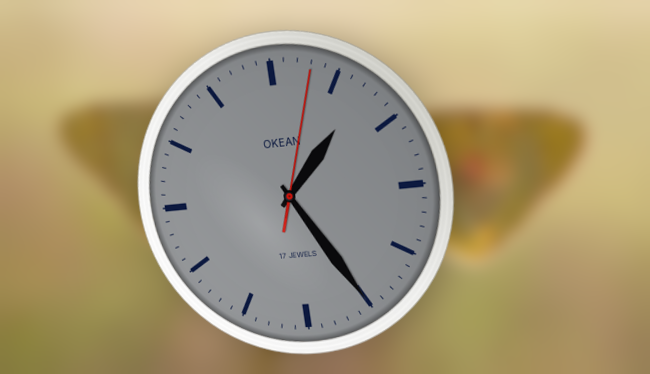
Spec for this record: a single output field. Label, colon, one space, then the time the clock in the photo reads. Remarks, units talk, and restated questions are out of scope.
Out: 1:25:03
